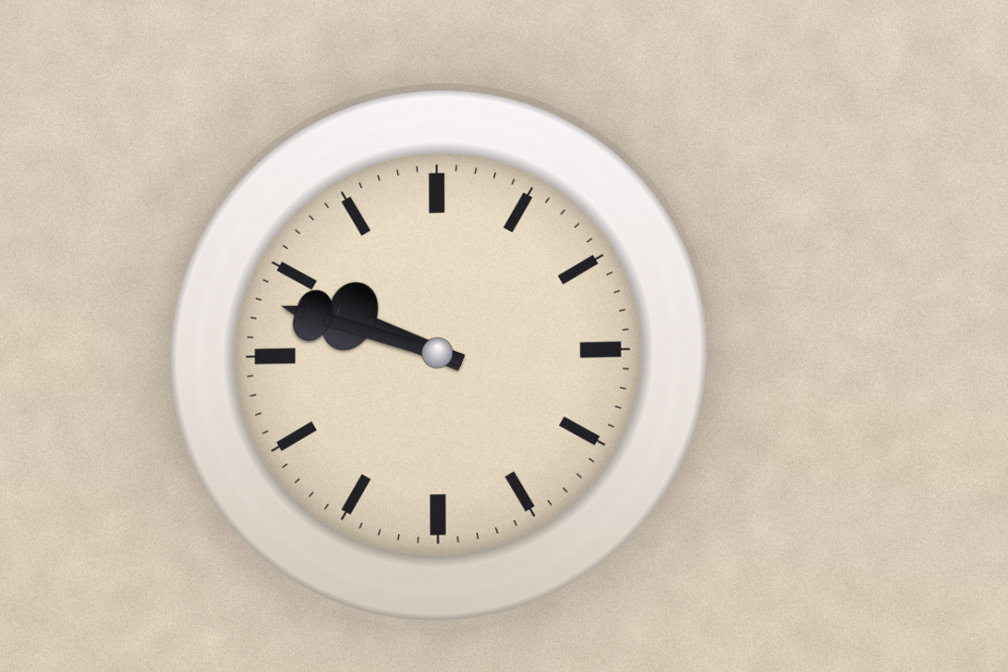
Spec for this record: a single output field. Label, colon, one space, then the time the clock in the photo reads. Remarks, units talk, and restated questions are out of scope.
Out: 9:48
